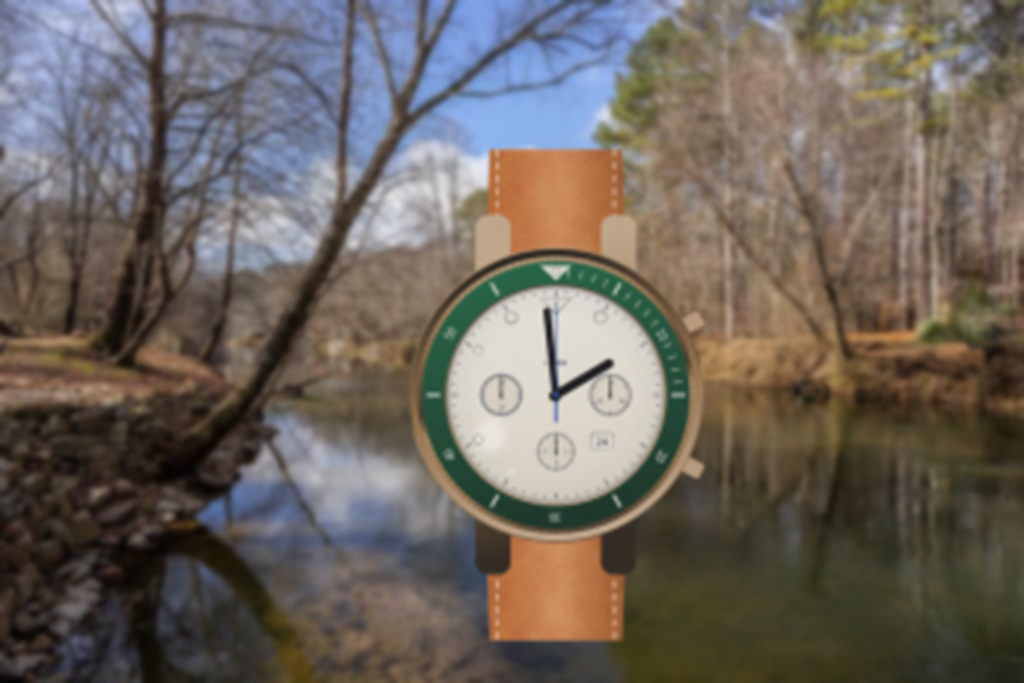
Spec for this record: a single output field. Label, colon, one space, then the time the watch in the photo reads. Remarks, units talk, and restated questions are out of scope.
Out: 1:59
